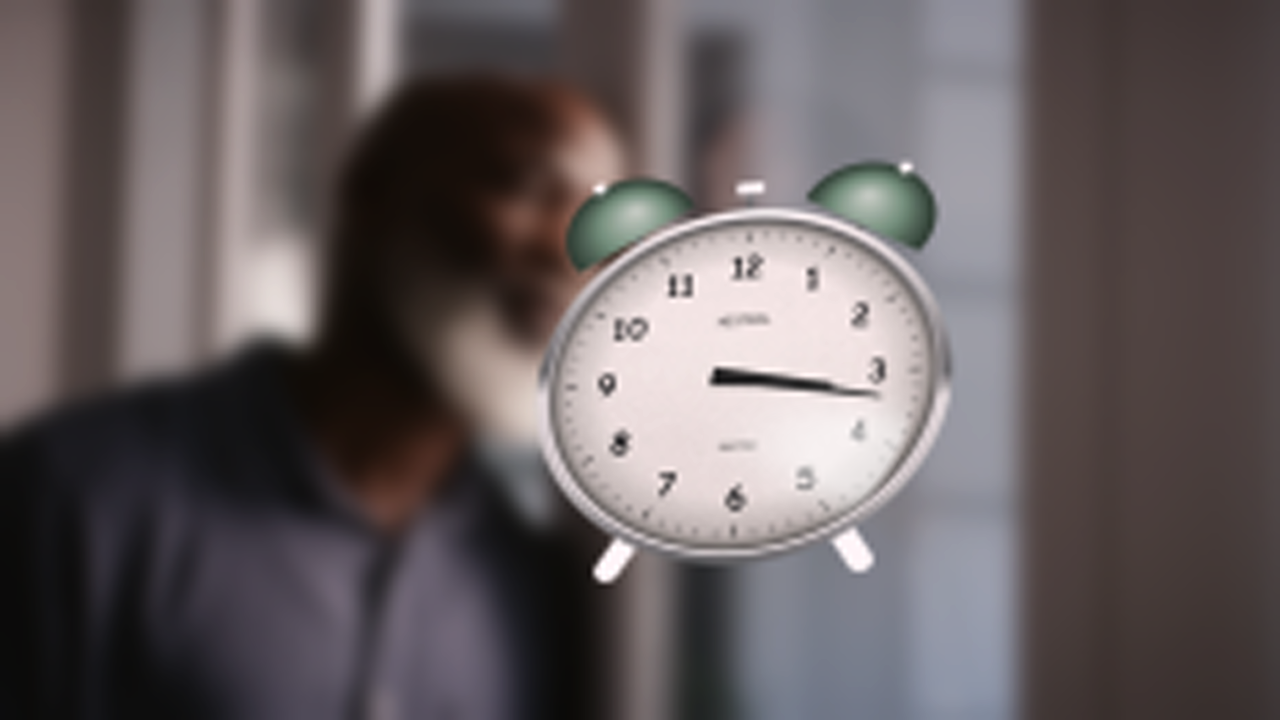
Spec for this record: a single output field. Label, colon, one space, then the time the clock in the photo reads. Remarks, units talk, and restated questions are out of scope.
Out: 3:17
